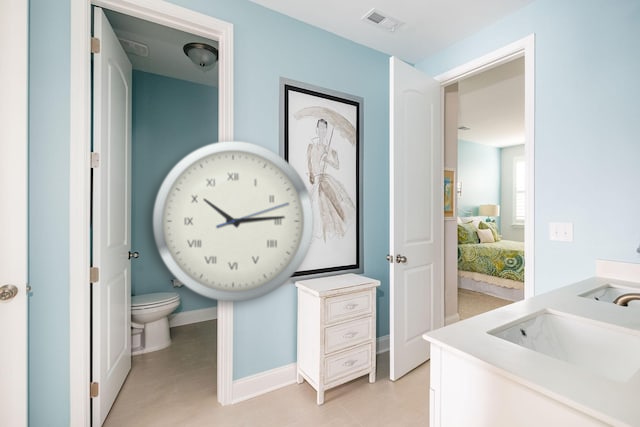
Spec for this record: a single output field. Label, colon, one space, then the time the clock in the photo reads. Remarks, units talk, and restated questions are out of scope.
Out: 10:14:12
